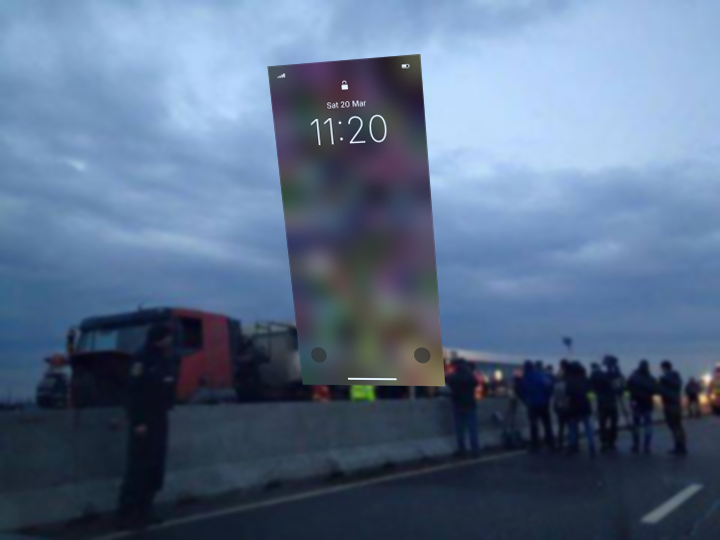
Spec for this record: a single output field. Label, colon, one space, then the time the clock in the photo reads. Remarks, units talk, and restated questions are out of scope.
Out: 11:20
